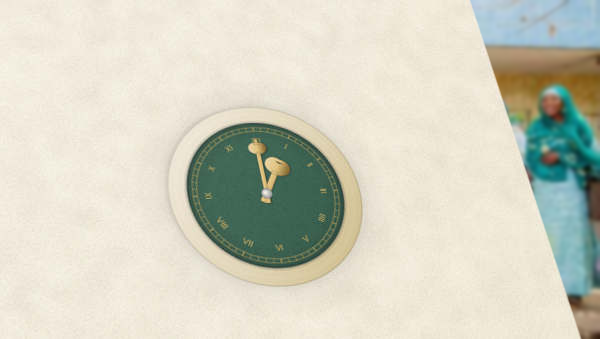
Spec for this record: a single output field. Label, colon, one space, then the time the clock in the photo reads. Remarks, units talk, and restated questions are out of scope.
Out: 1:00
